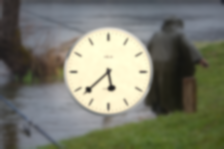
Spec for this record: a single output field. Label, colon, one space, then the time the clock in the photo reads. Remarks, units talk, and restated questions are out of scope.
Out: 5:38
